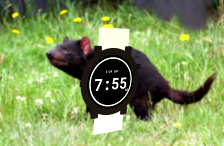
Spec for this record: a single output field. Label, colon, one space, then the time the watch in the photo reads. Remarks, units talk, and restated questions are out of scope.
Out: 7:55
